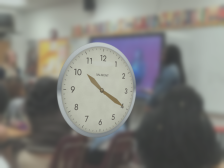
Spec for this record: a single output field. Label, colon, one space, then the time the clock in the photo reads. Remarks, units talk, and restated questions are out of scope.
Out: 10:20
